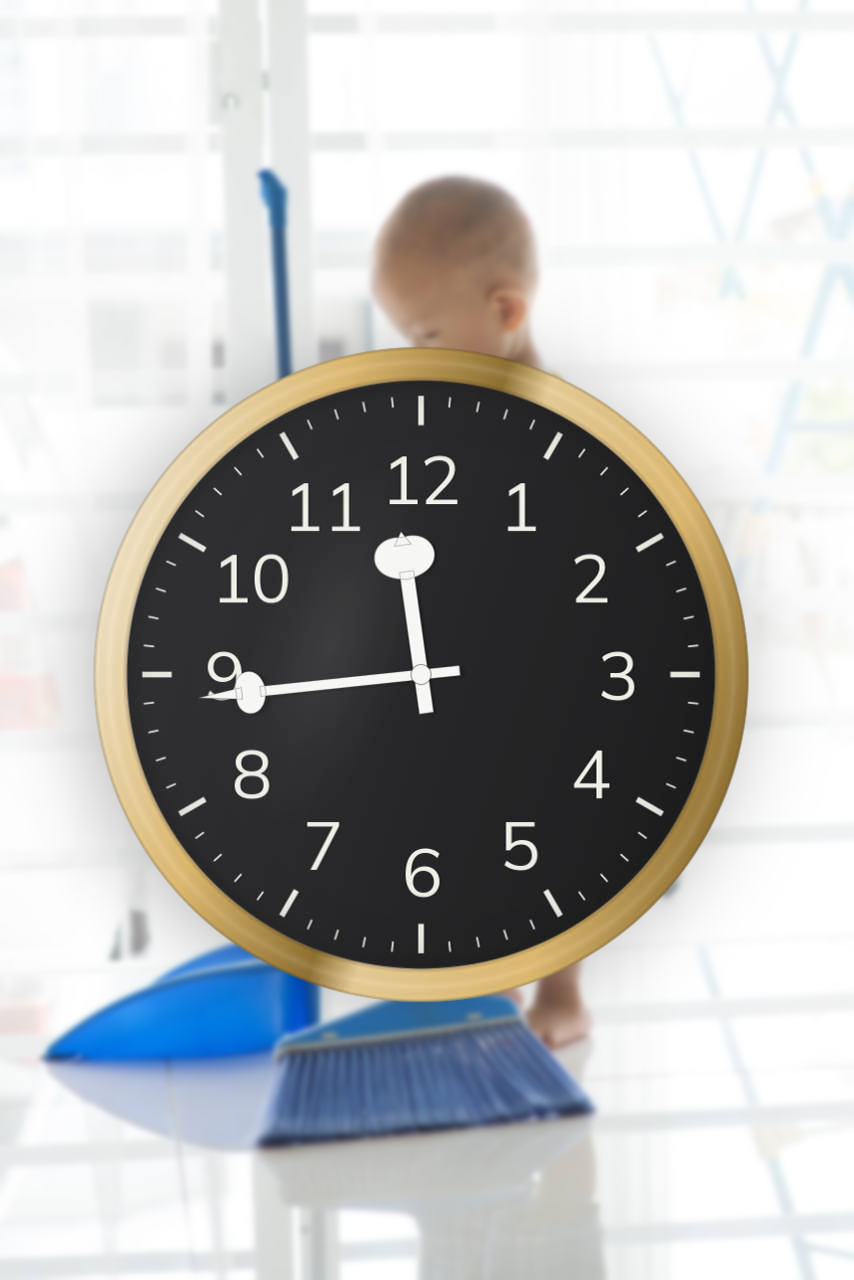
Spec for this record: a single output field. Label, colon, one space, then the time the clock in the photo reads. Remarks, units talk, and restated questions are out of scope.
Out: 11:44
